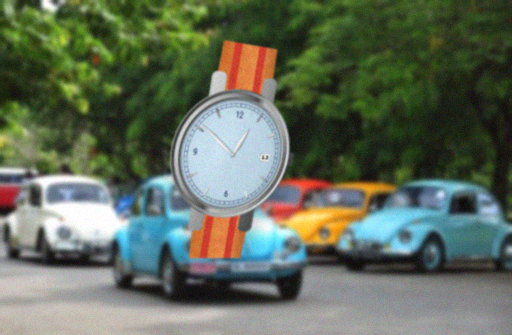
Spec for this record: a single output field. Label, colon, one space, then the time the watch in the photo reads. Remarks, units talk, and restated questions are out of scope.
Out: 12:51
